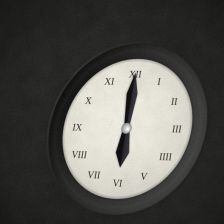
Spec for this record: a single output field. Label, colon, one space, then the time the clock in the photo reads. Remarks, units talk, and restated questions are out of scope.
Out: 6:00
